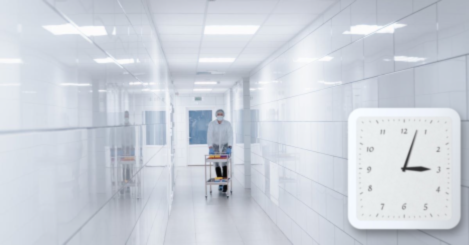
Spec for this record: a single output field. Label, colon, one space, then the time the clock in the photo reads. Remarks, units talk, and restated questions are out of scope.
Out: 3:03
